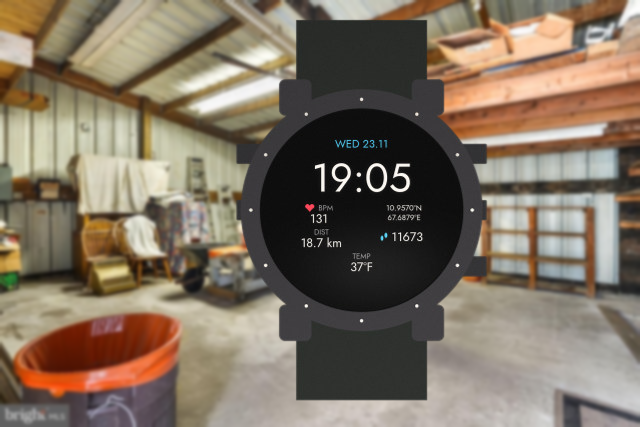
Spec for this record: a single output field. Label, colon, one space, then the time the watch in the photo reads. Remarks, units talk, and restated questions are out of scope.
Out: 19:05
